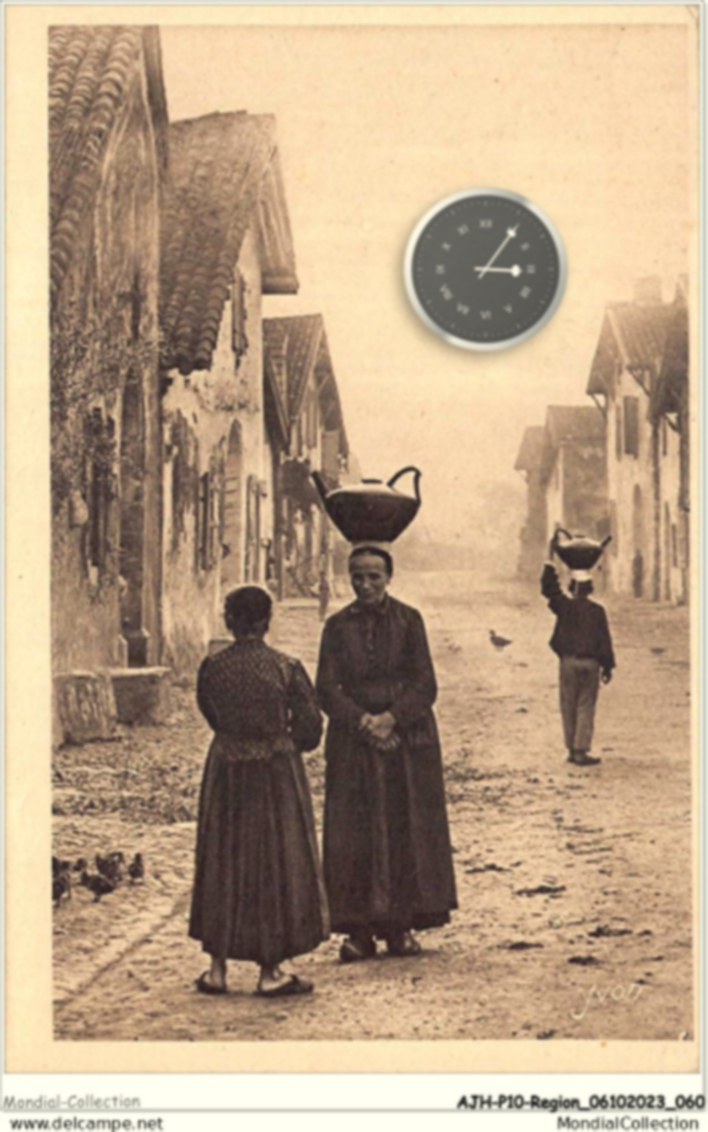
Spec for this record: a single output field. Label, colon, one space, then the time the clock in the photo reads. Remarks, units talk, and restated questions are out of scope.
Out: 3:06
